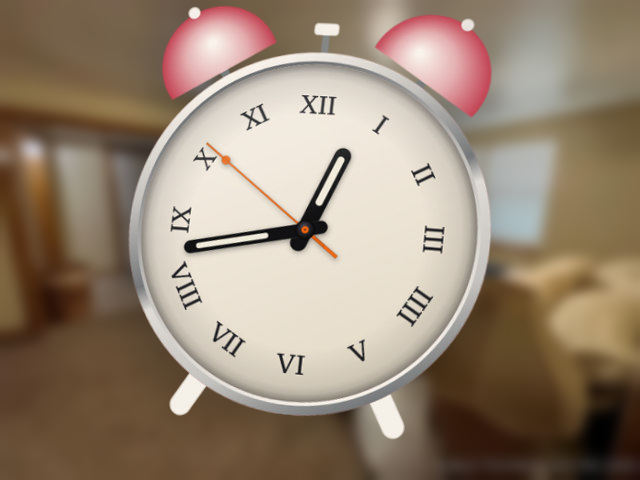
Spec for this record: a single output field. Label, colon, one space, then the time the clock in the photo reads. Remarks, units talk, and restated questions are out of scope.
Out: 12:42:51
